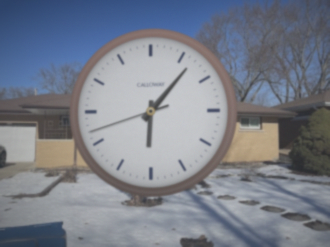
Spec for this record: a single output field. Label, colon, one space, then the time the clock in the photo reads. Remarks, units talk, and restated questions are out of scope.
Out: 6:06:42
